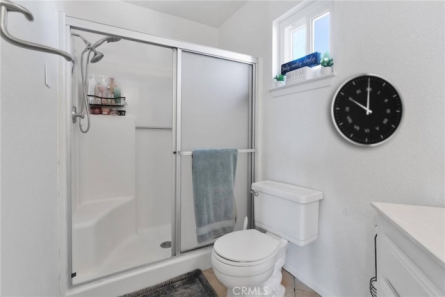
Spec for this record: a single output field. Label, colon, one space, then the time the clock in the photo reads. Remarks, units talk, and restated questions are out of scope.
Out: 10:00
